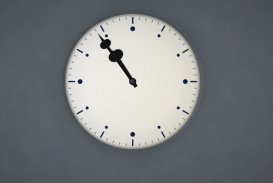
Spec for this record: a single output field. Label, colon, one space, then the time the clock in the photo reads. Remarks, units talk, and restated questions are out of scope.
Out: 10:54
